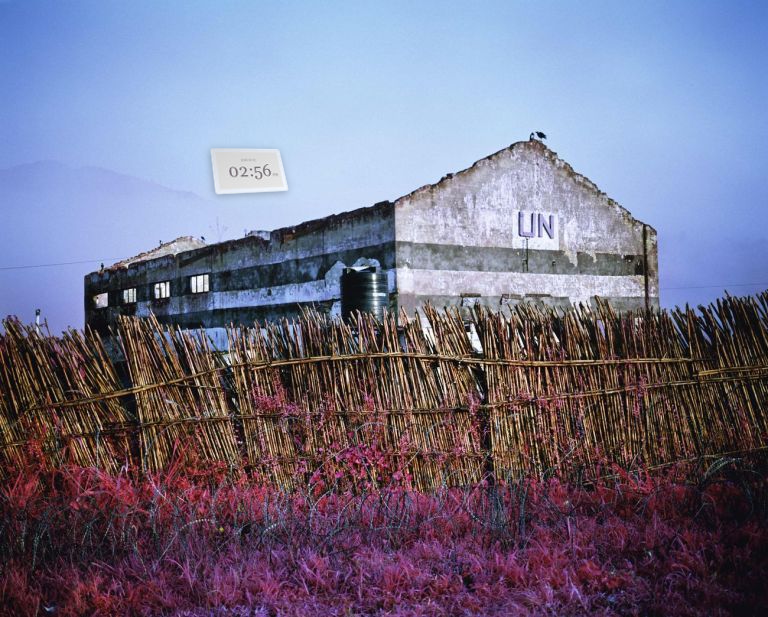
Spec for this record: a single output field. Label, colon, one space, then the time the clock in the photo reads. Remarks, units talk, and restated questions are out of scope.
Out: 2:56
